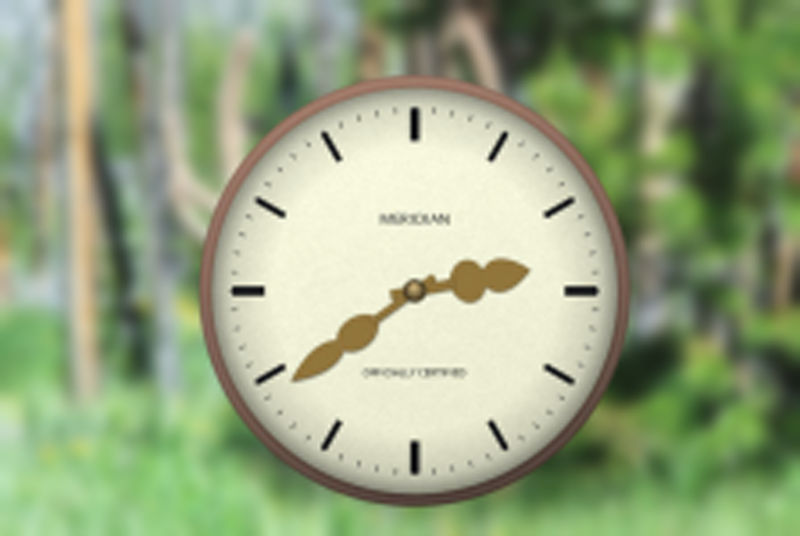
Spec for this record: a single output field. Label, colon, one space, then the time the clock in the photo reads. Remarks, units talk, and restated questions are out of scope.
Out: 2:39
